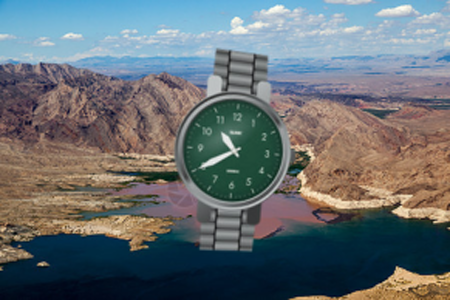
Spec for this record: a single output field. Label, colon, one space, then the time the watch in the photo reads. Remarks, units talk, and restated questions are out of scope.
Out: 10:40
